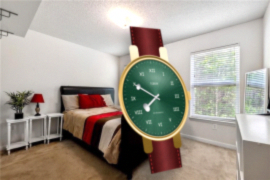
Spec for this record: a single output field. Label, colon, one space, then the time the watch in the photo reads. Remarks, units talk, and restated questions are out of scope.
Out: 7:50
